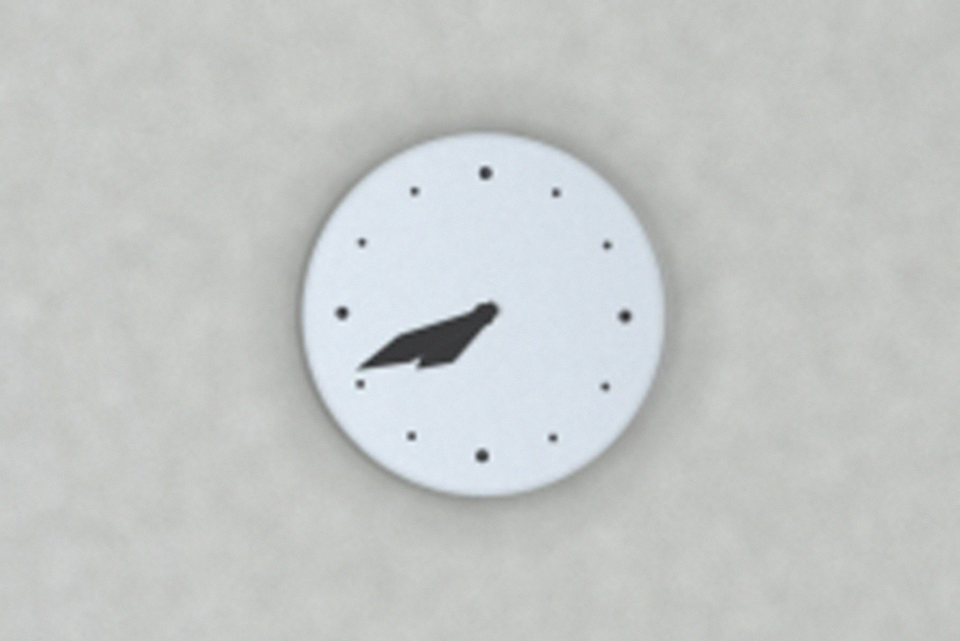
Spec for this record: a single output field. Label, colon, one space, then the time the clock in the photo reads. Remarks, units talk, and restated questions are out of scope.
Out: 7:41
